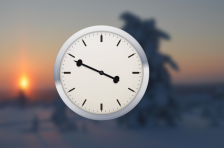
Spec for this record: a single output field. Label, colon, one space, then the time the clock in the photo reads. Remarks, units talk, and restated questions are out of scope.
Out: 3:49
